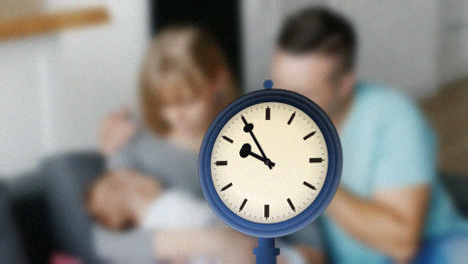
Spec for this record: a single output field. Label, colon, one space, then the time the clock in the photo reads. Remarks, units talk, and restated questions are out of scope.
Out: 9:55
